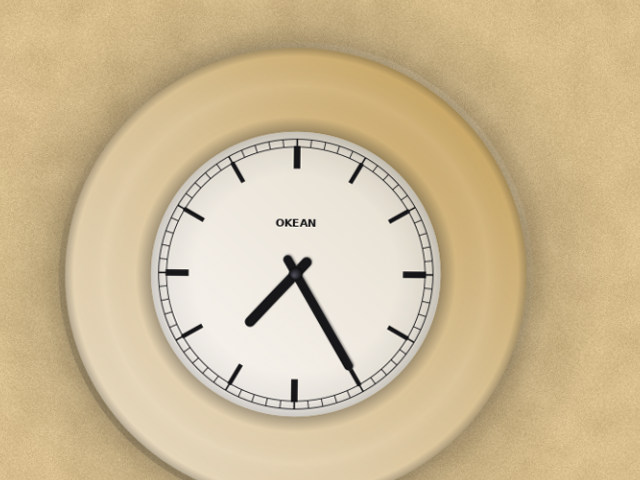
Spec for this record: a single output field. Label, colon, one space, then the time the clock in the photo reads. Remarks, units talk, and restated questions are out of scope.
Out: 7:25
